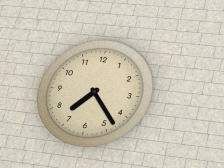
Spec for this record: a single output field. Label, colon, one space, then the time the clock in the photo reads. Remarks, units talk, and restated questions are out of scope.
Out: 7:23
